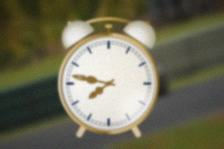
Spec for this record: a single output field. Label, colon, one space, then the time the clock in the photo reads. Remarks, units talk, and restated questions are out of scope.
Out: 7:47
